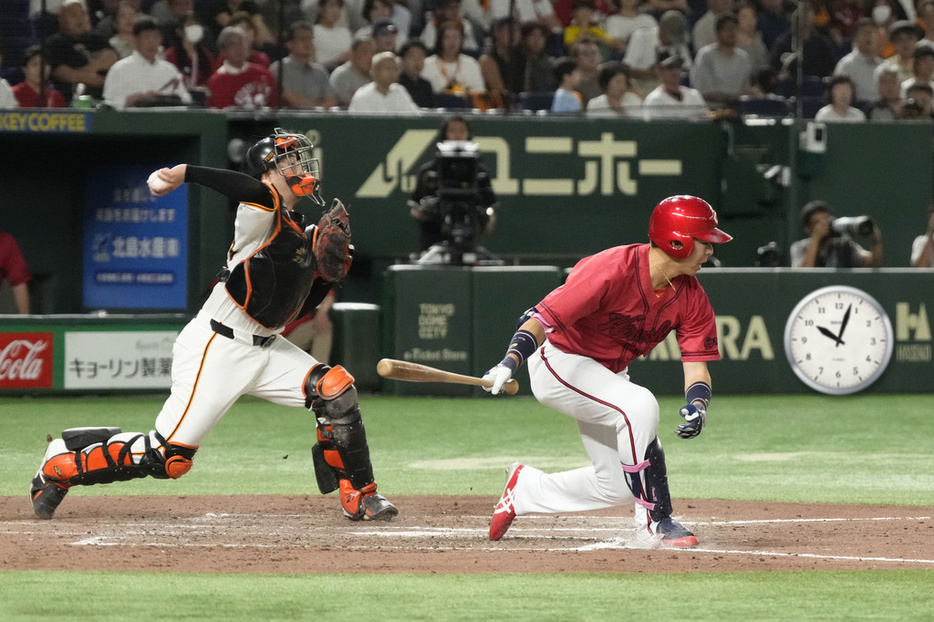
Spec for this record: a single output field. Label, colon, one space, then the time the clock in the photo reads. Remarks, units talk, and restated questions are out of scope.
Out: 10:03
